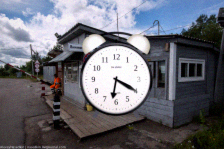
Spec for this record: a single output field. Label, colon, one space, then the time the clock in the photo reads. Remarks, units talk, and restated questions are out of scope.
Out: 6:20
